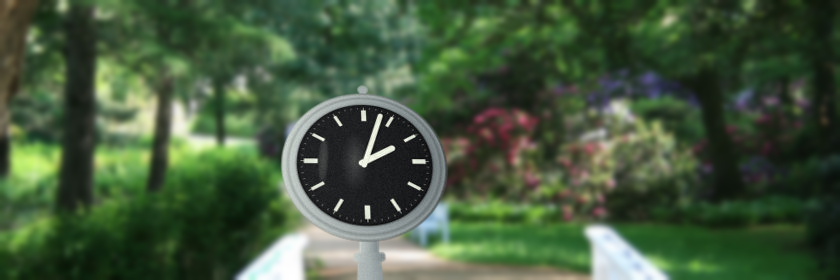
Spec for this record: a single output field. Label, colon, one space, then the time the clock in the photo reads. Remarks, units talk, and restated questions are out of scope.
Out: 2:03
